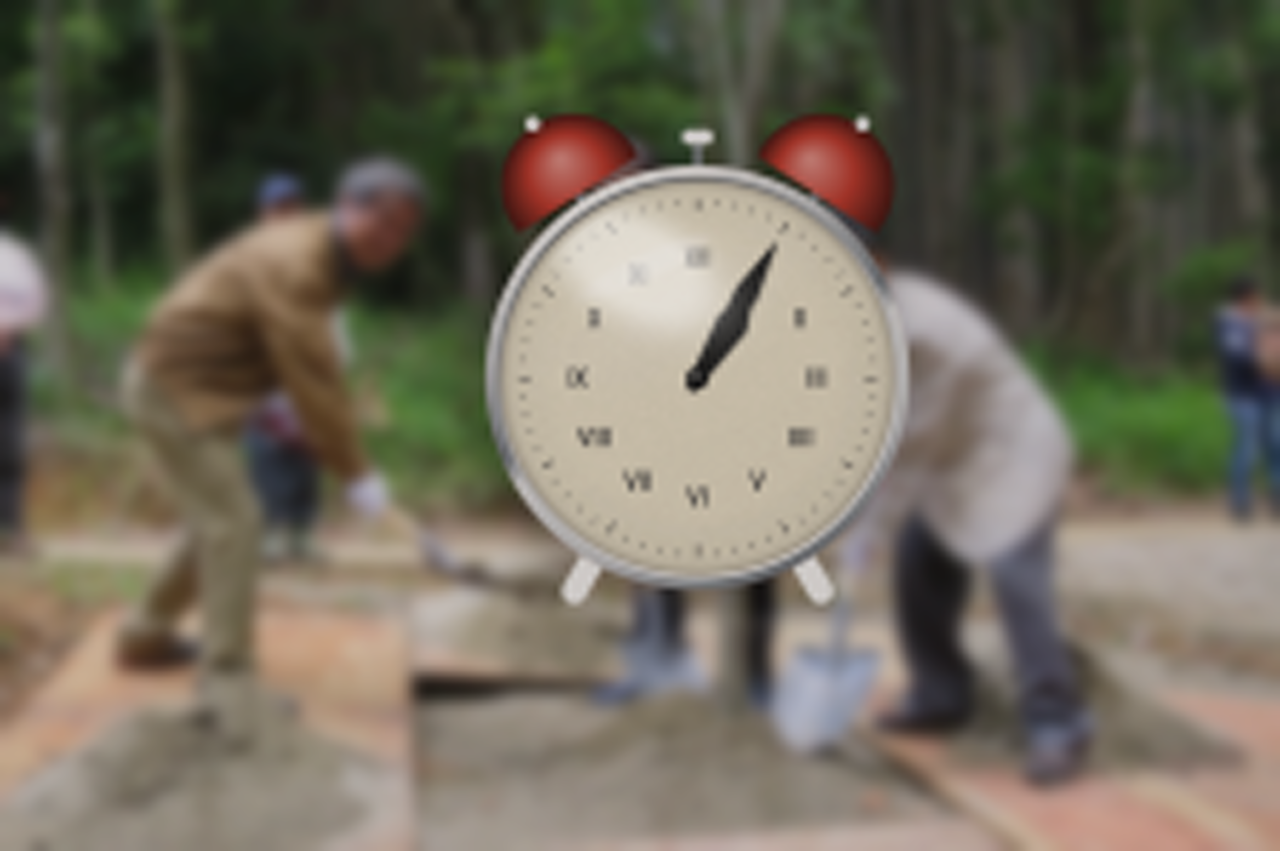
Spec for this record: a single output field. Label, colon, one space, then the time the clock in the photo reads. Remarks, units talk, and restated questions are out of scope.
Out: 1:05
